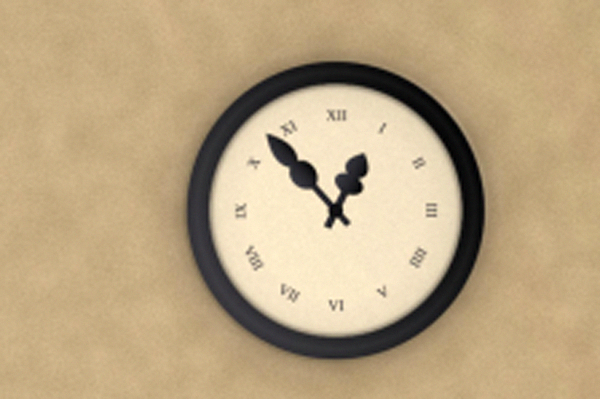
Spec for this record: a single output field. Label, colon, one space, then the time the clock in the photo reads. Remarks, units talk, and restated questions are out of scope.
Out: 12:53
